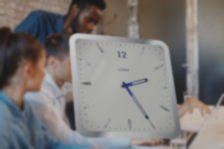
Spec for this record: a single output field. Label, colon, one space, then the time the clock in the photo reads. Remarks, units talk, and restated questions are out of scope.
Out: 2:25
